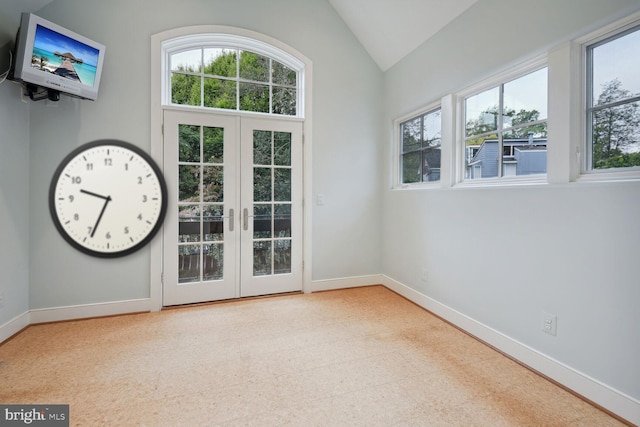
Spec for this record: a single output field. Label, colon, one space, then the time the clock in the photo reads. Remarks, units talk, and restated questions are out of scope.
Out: 9:34
